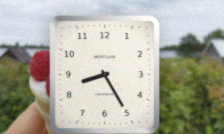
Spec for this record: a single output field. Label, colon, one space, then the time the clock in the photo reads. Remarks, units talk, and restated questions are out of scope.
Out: 8:25
